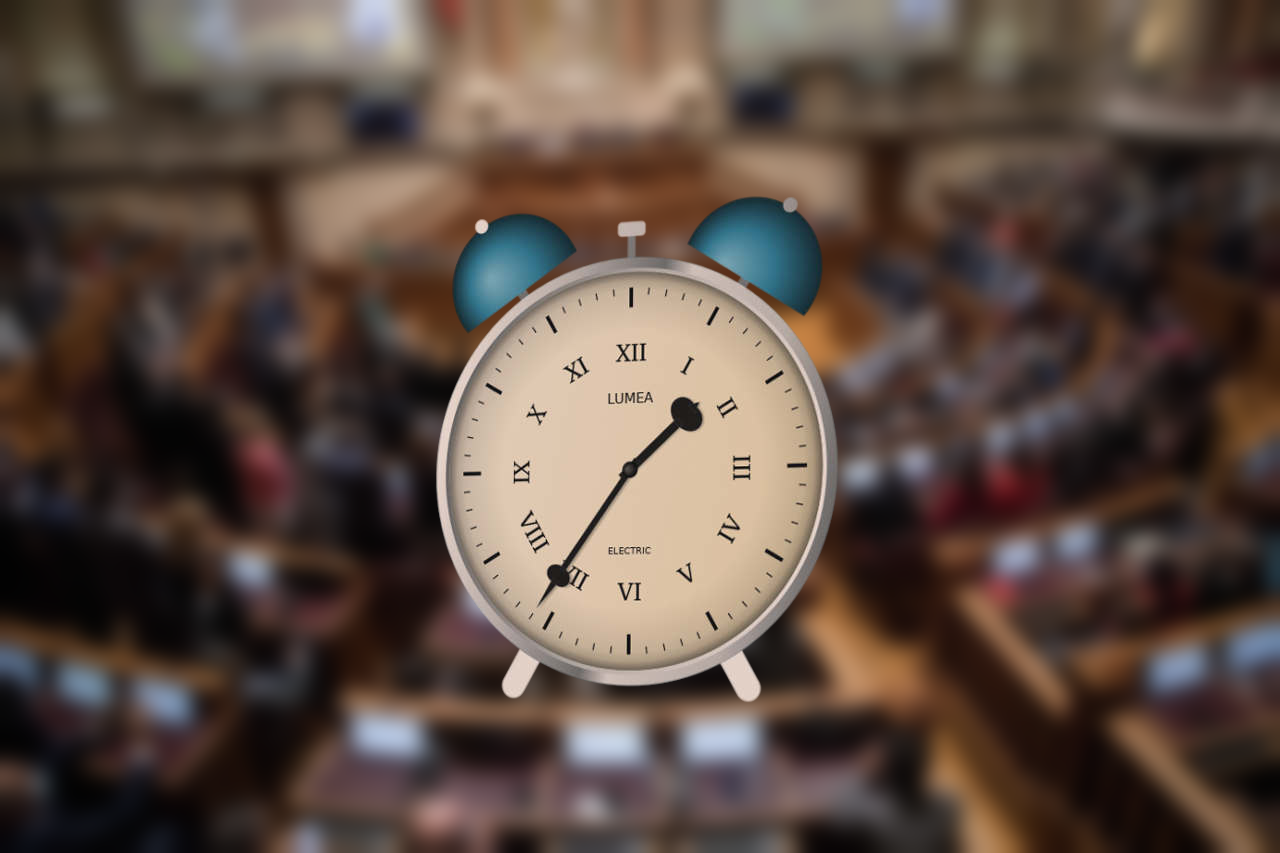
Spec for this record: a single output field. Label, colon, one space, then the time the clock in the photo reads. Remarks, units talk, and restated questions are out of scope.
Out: 1:36
